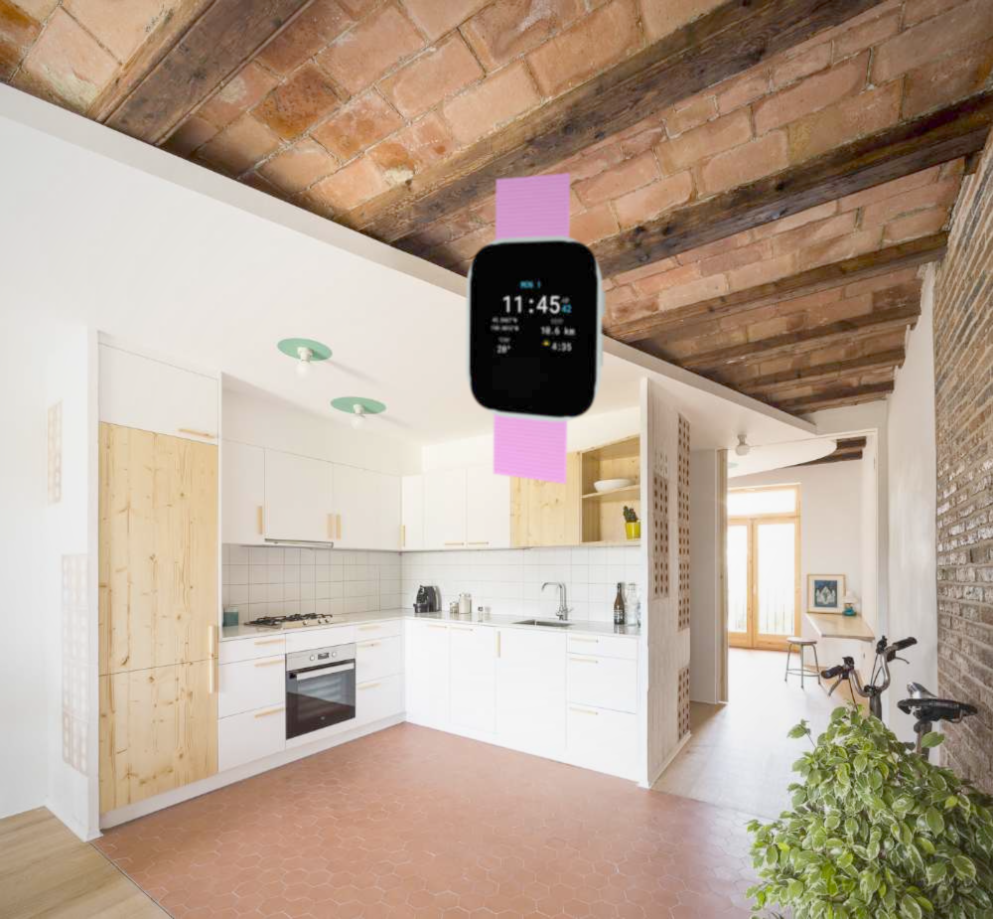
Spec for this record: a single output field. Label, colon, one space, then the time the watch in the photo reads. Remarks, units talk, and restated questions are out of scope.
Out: 11:45
